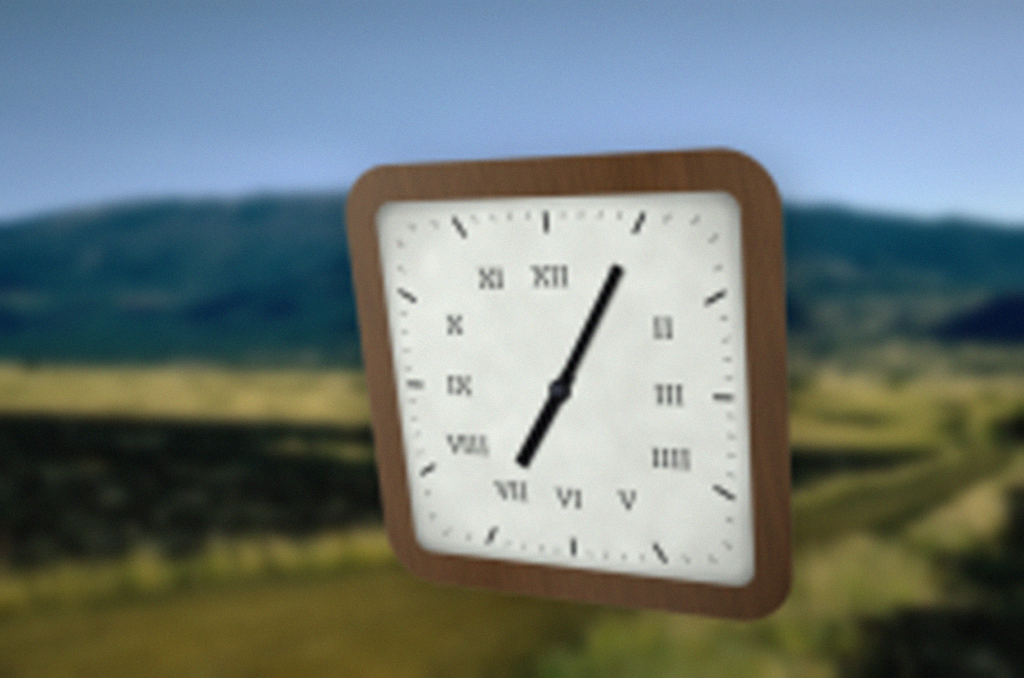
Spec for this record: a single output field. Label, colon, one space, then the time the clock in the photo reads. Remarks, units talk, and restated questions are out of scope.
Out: 7:05
